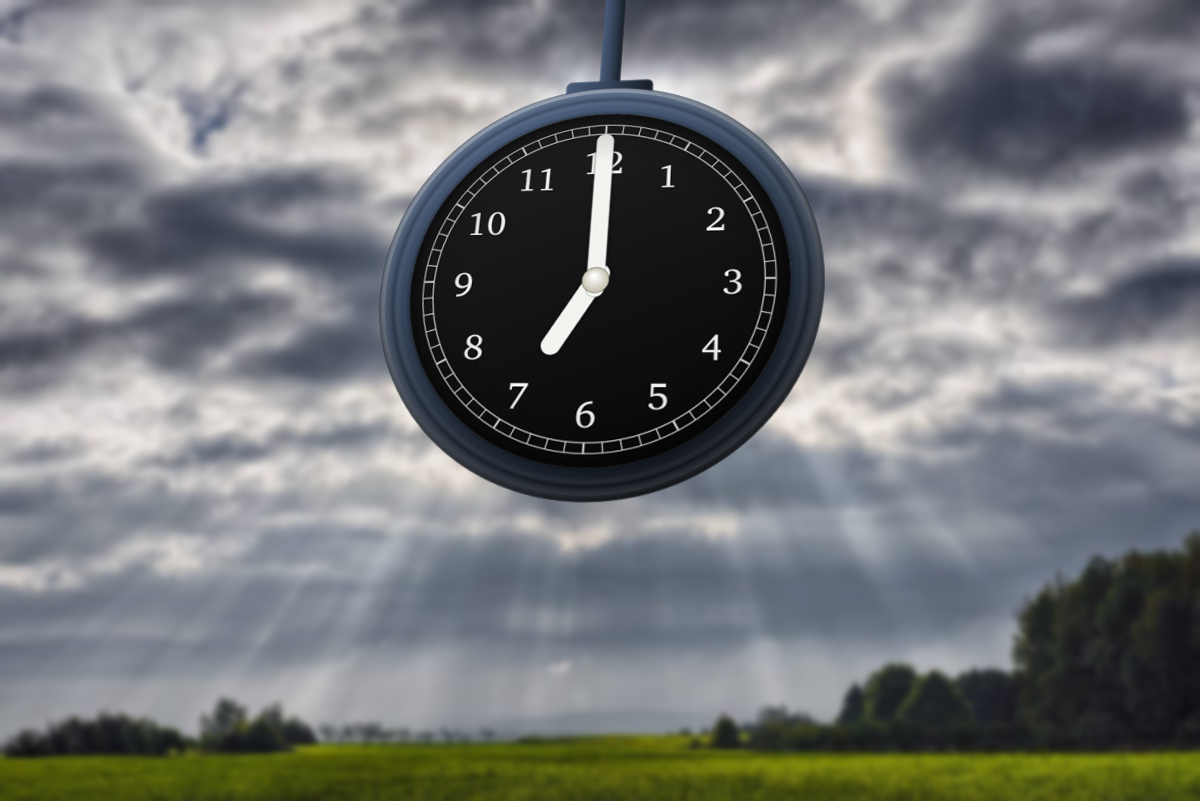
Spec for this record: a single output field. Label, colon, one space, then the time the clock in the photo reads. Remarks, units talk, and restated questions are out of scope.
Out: 7:00
